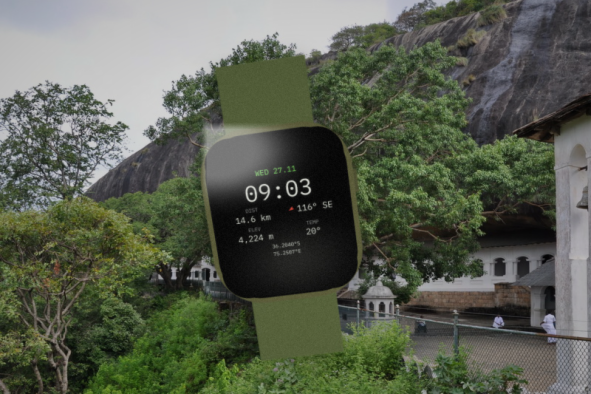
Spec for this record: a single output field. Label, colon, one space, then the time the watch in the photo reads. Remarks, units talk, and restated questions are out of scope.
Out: 9:03
